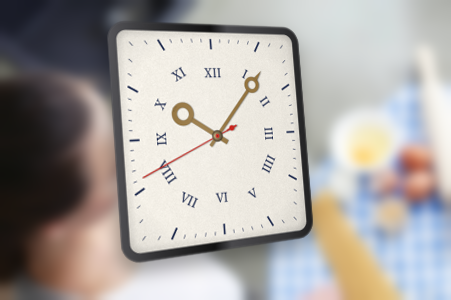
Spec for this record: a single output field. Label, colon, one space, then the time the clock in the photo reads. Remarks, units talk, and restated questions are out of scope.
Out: 10:06:41
